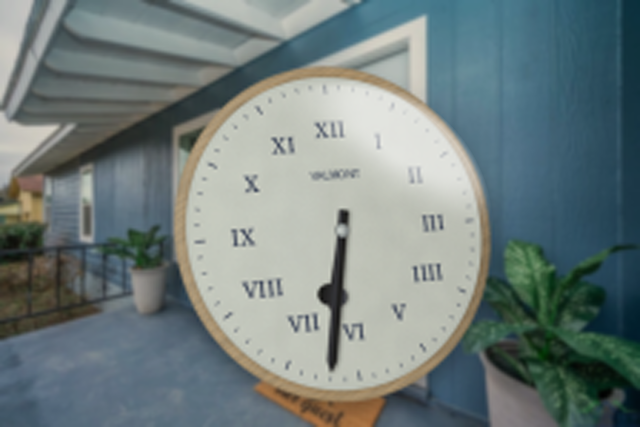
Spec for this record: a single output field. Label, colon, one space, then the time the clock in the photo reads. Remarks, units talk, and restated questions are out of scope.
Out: 6:32
